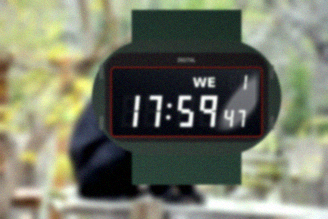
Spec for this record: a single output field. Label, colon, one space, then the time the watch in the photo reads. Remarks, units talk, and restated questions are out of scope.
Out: 17:59:47
